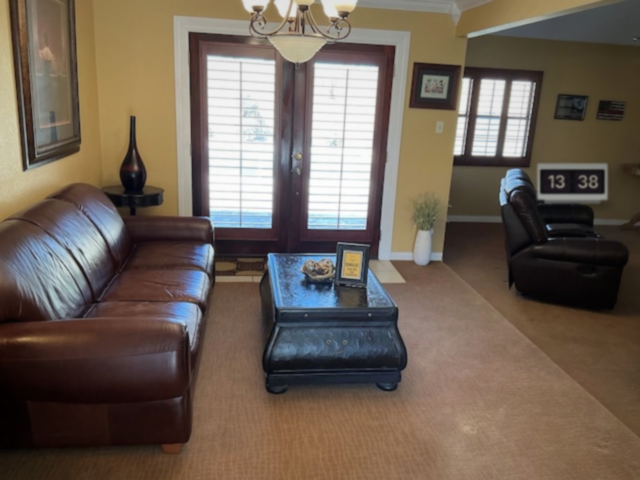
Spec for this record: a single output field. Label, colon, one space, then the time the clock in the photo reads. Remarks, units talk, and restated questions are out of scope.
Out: 13:38
